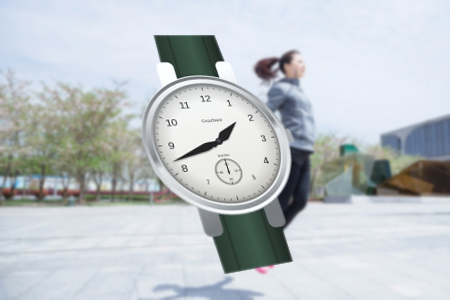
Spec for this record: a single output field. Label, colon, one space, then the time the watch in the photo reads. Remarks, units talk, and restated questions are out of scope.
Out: 1:42
